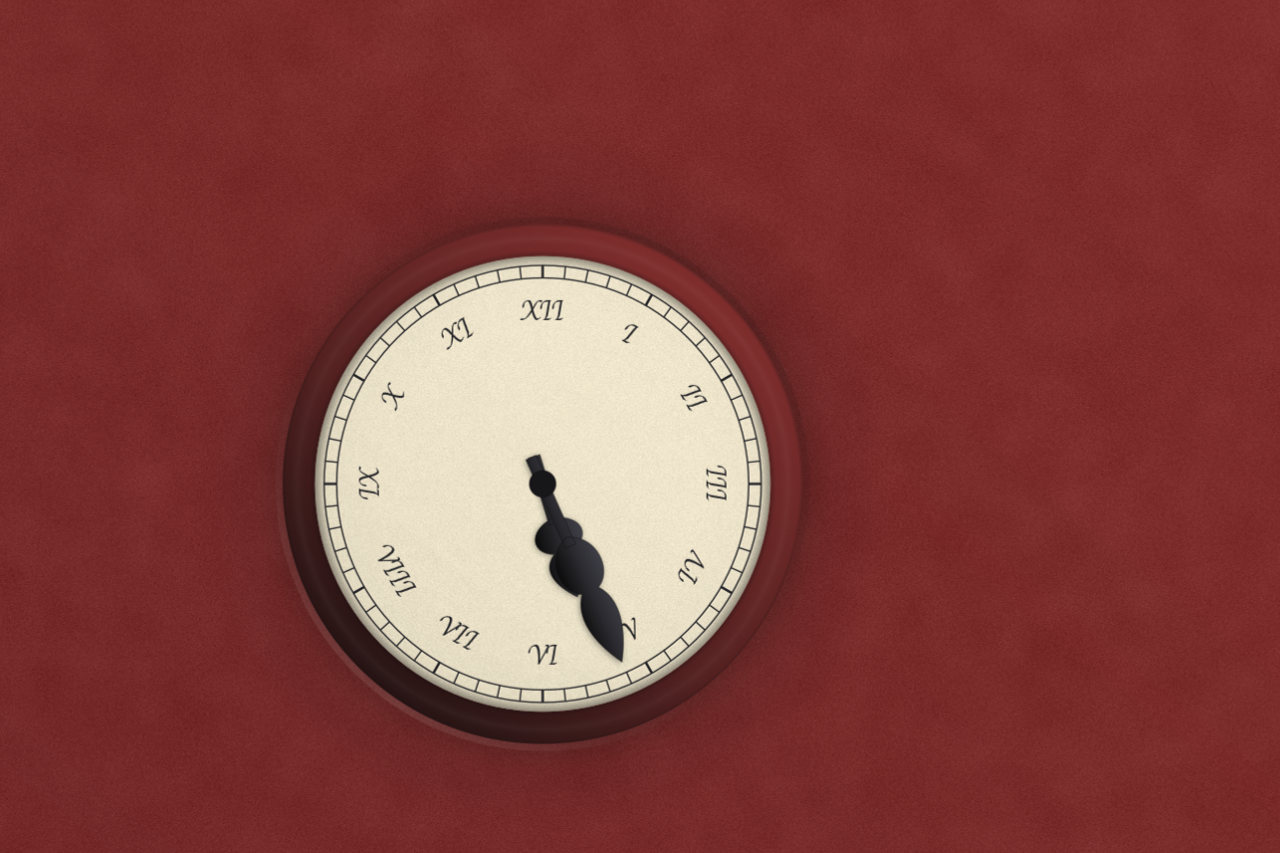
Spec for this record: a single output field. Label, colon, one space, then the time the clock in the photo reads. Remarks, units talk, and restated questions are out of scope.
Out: 5:26
